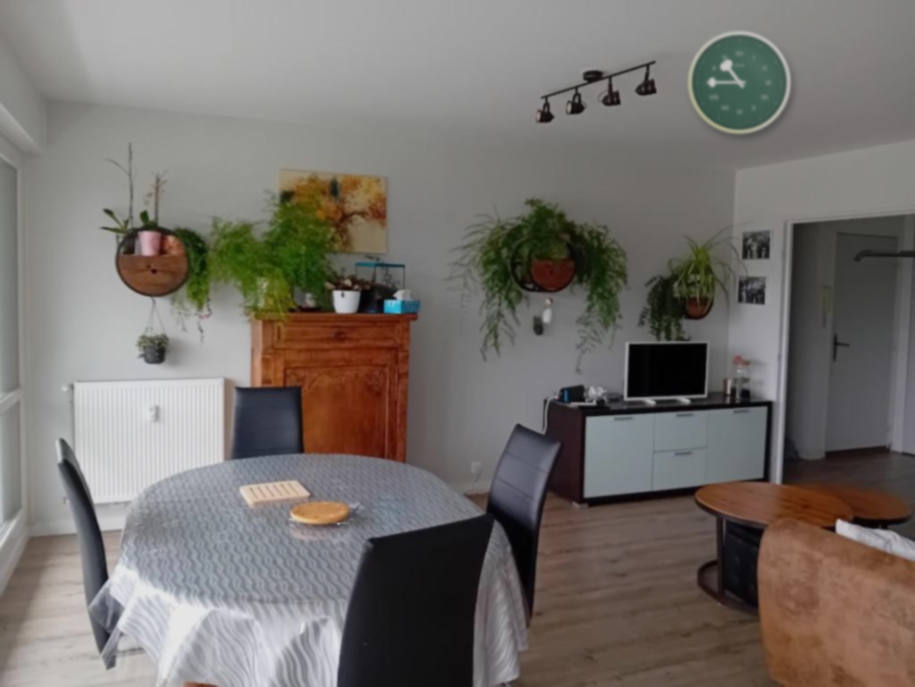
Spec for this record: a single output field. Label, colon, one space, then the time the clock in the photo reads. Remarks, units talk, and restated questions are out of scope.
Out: 10:45
